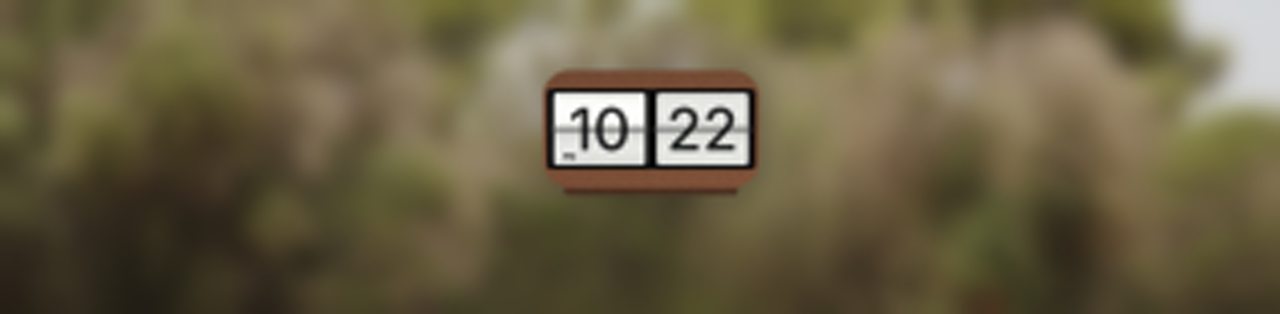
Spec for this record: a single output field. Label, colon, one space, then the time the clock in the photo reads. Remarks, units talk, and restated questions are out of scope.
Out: 10:22
